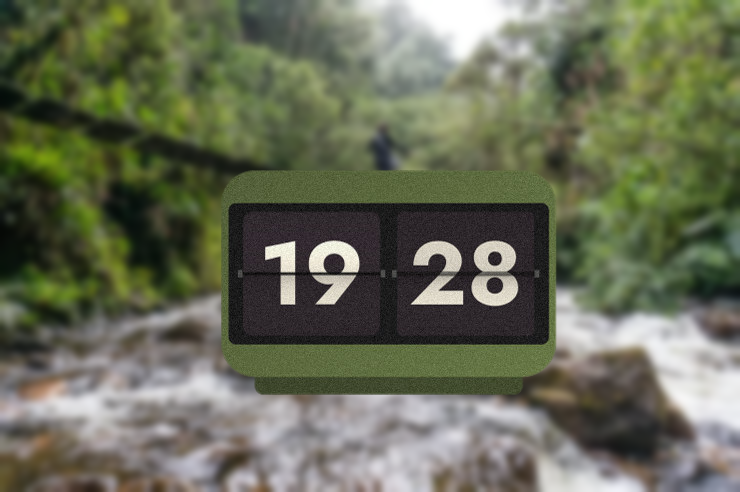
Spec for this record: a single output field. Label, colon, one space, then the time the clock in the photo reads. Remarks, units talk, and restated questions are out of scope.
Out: 19:28
